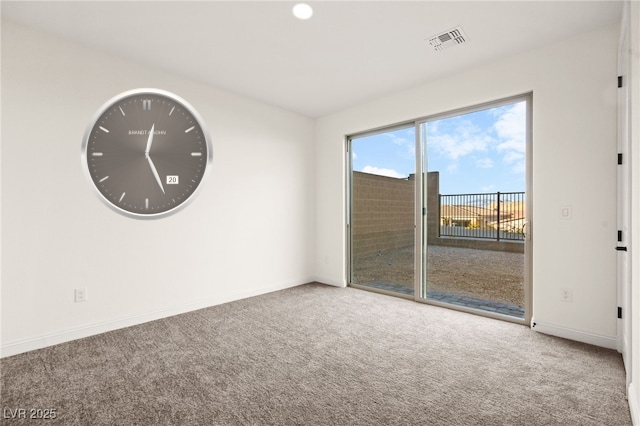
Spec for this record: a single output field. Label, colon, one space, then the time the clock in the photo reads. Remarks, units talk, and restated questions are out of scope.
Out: 12:26
